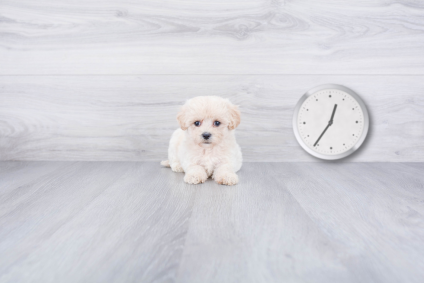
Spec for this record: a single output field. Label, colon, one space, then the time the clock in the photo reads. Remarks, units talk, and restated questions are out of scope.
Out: 12:36
